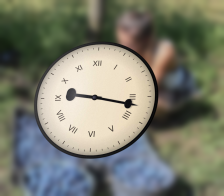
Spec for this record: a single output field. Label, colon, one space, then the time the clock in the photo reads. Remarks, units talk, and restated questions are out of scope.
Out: 9:17
